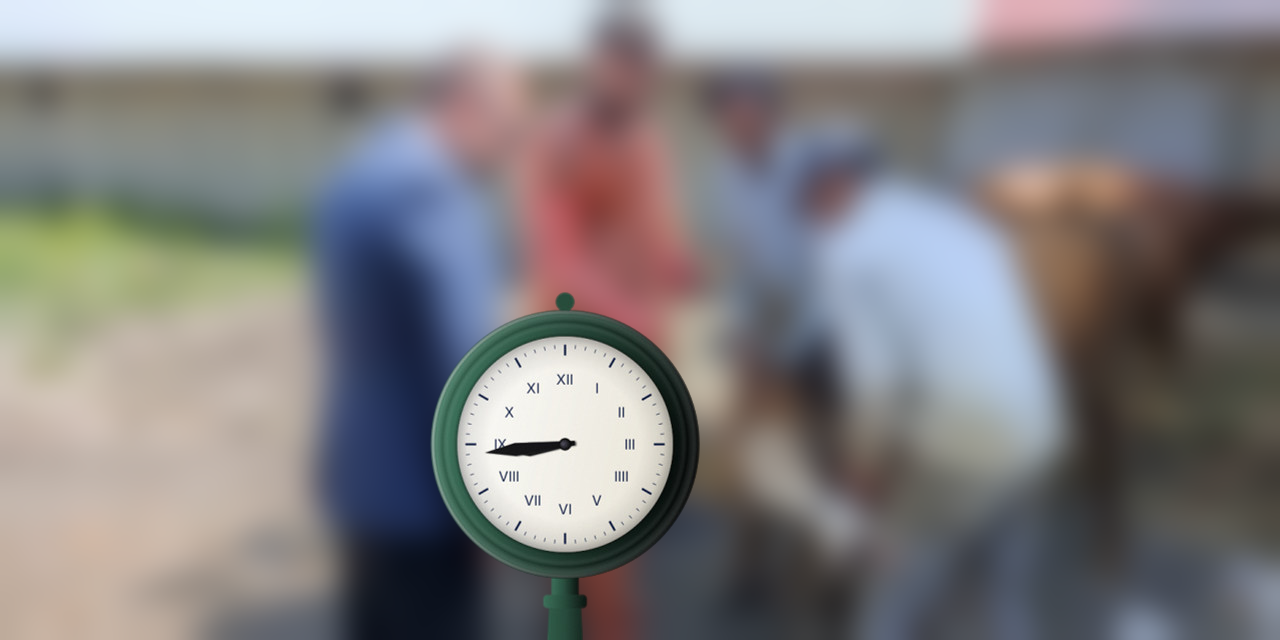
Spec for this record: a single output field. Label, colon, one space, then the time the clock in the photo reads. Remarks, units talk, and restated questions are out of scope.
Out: 8:44
